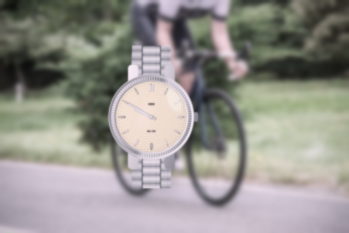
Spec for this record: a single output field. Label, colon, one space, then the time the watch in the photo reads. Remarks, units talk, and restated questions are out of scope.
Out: 9:50
